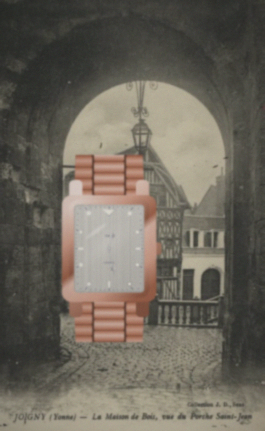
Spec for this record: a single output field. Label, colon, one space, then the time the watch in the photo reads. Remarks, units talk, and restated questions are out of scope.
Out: 12:28
